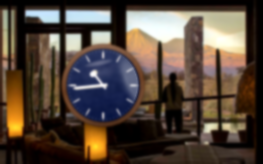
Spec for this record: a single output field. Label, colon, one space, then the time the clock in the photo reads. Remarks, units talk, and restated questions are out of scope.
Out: 10:44
